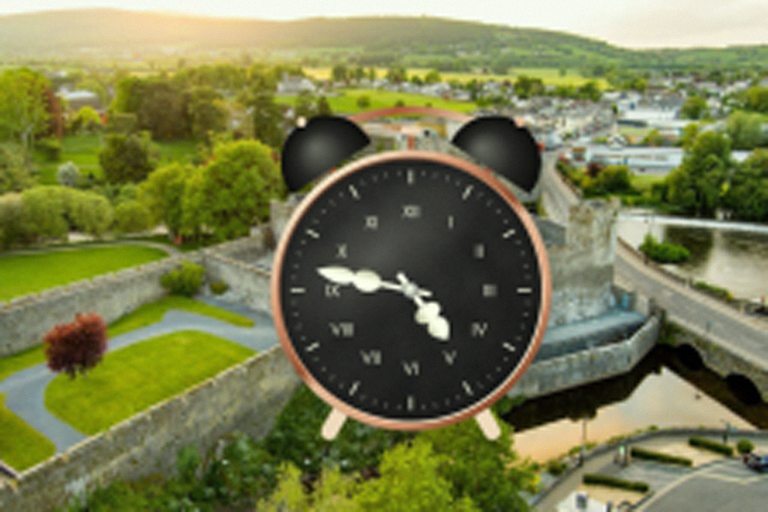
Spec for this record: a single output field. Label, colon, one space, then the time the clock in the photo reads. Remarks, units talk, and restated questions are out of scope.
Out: 4:47
